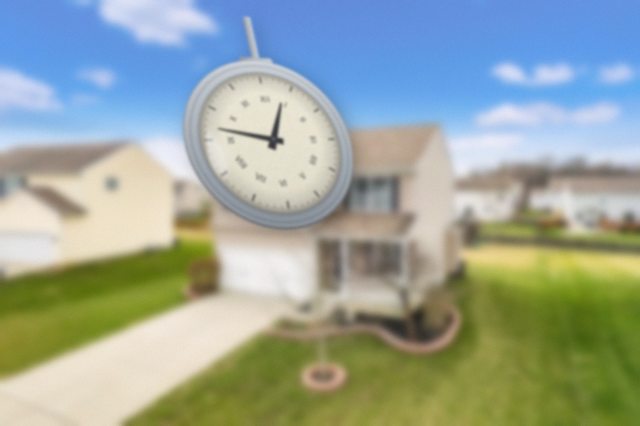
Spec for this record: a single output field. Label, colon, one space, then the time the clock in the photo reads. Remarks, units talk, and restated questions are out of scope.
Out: 12:47
